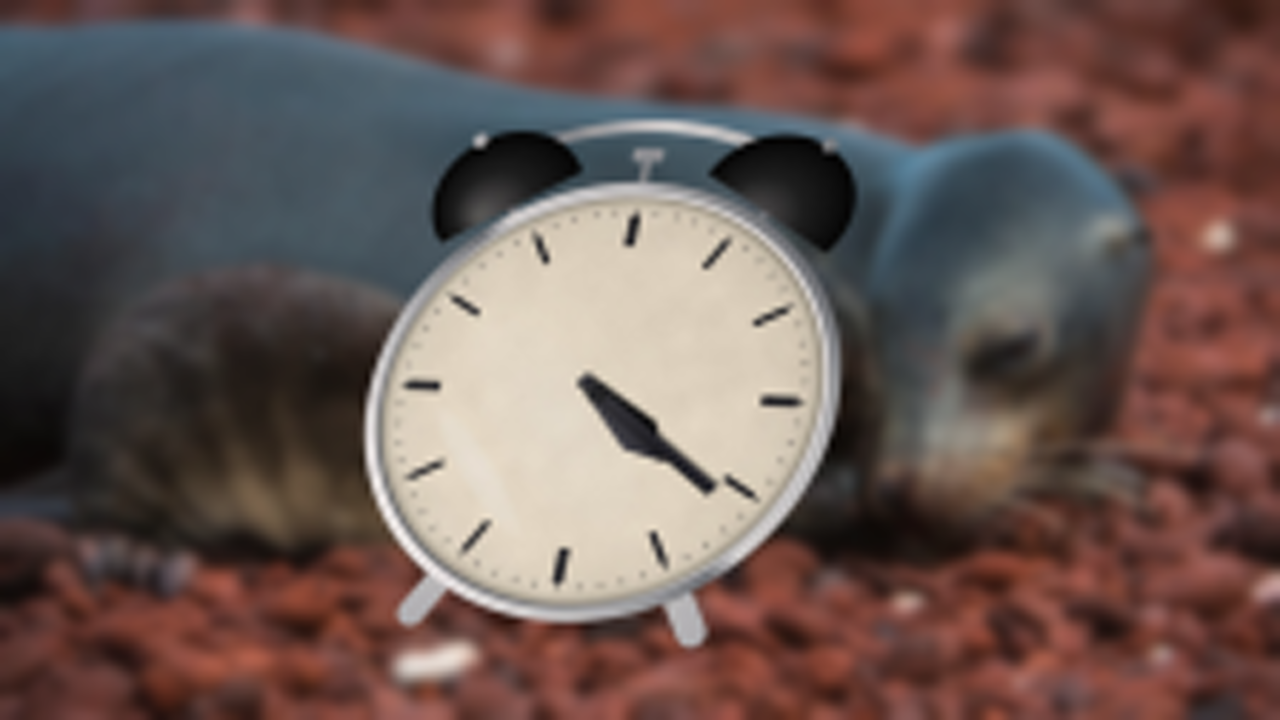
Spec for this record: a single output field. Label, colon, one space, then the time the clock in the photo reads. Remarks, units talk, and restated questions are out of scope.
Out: 4:21
